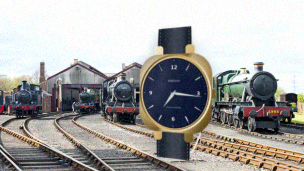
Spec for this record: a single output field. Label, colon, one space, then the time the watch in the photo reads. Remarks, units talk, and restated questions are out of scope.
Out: 7:16
